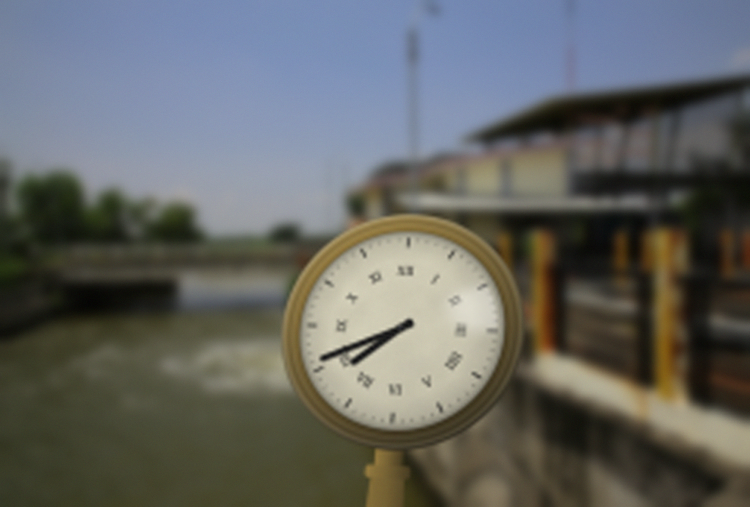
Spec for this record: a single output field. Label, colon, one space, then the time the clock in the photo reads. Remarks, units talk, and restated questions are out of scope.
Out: 7:41
